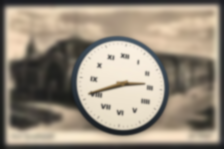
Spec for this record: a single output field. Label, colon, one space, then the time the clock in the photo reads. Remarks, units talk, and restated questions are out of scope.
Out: 2:41
